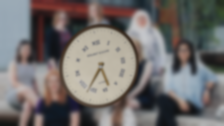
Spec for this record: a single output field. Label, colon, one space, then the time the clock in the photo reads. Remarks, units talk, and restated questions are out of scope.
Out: 5:37
